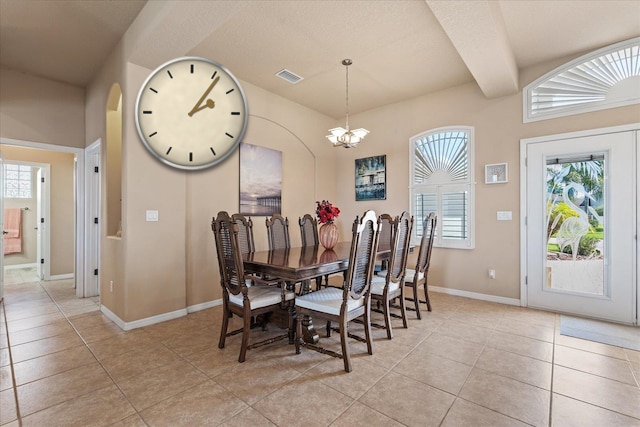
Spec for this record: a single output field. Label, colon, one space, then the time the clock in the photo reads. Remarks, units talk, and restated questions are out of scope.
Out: 2:06
